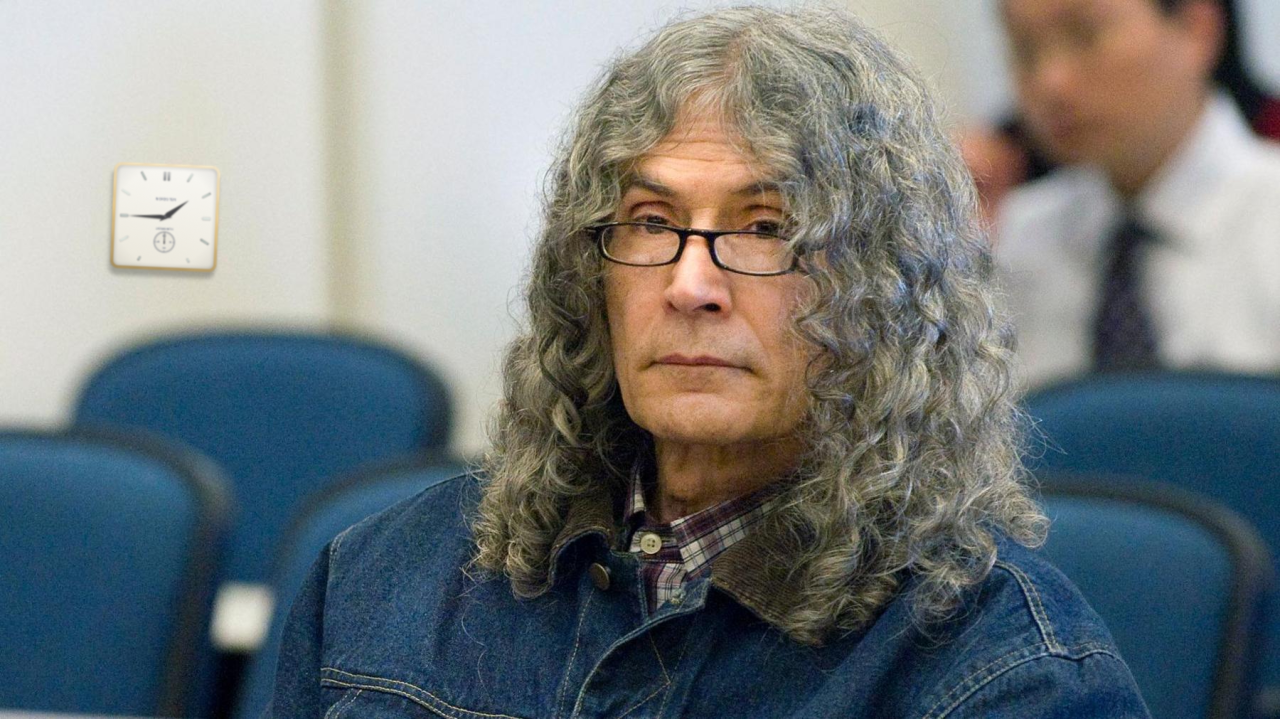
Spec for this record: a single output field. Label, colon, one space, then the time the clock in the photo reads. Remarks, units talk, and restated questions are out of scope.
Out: 1:45
